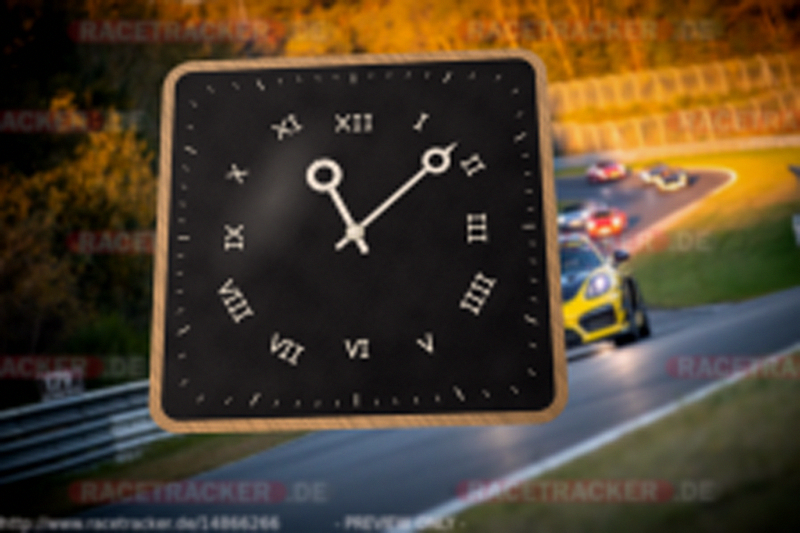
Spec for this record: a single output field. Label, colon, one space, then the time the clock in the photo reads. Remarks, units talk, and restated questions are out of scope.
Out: 11:08
